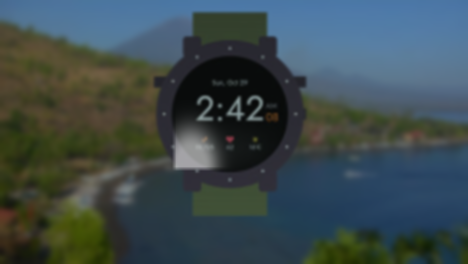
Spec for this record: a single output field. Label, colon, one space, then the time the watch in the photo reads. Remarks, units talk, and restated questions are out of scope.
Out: 2:42
